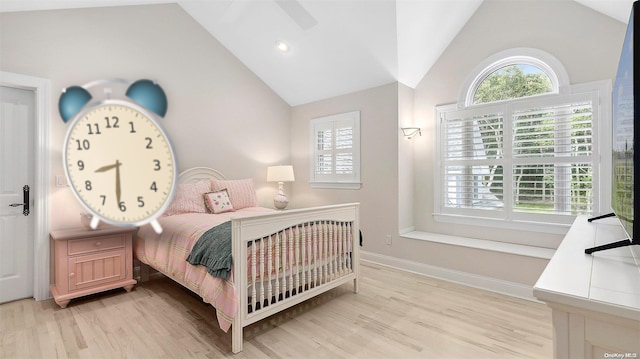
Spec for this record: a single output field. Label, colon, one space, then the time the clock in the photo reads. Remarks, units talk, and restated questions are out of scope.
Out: 8:31
